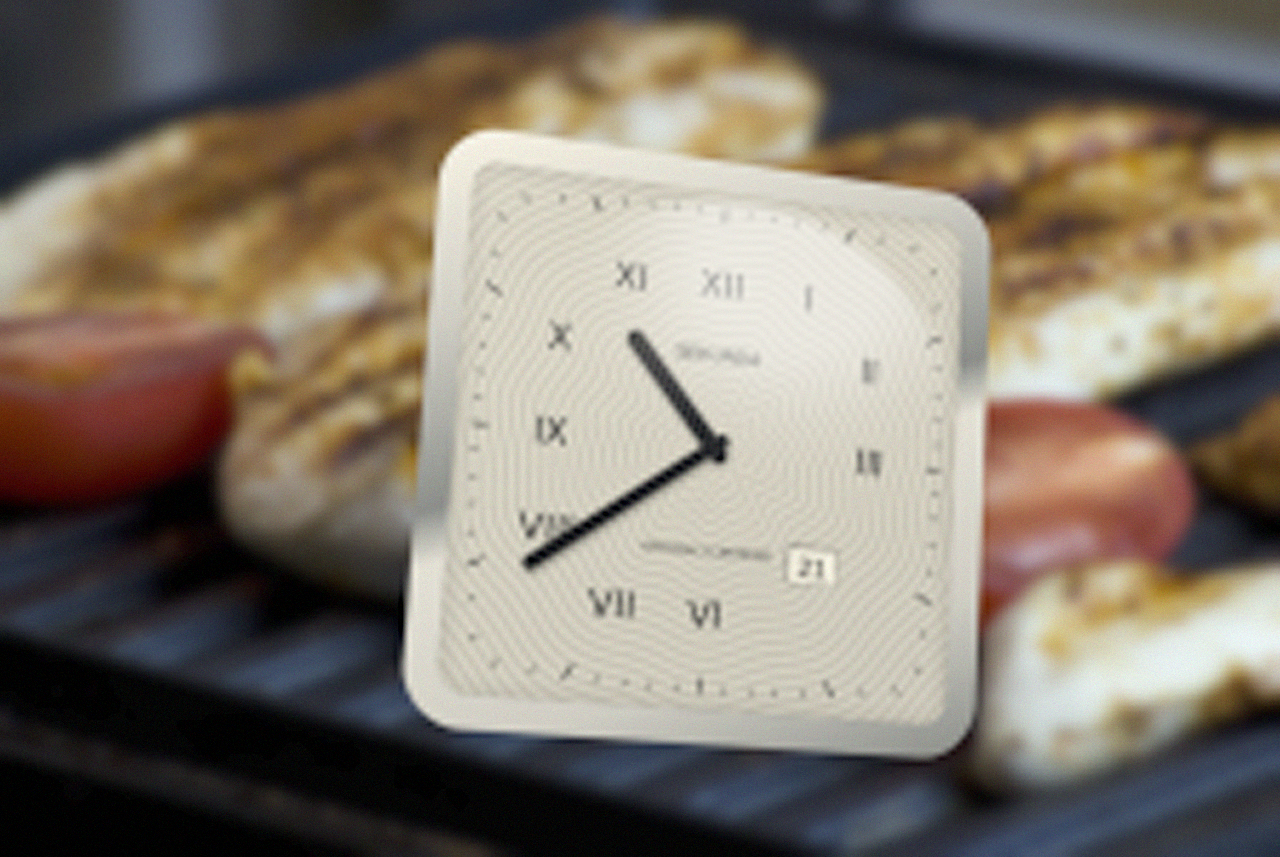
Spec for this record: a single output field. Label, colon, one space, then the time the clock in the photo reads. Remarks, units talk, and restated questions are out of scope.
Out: 10:39
